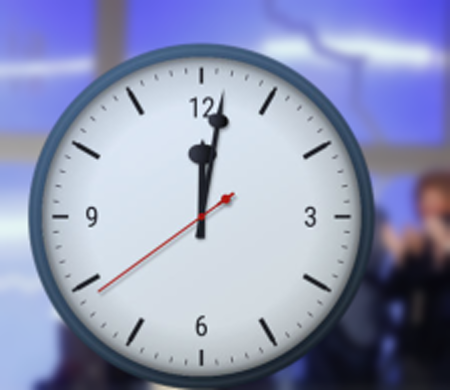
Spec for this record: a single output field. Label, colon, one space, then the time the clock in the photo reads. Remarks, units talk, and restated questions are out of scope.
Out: 12:01:39
